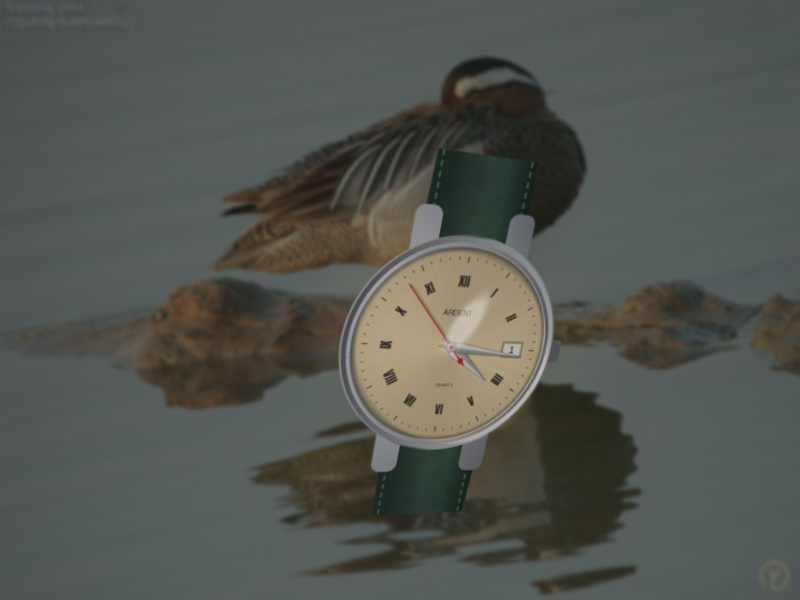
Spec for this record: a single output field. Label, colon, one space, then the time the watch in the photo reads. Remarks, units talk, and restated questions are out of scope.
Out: 4:15:53
